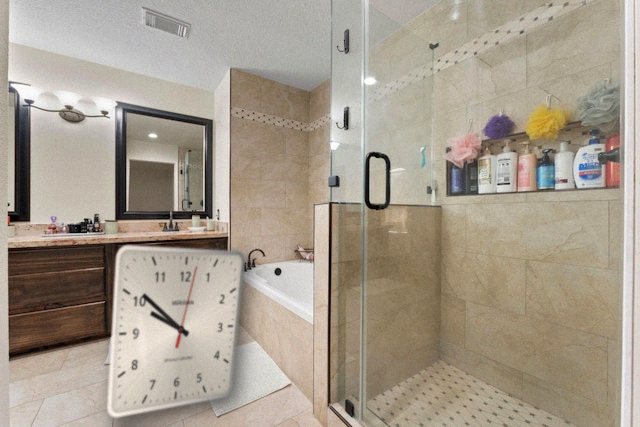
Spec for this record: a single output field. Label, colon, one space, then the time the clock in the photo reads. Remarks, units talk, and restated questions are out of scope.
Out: 9:51:02
